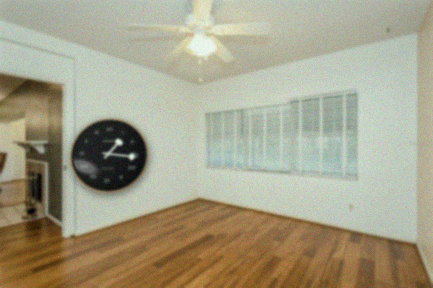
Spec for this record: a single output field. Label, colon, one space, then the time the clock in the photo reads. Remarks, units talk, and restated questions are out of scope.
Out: 1:16
